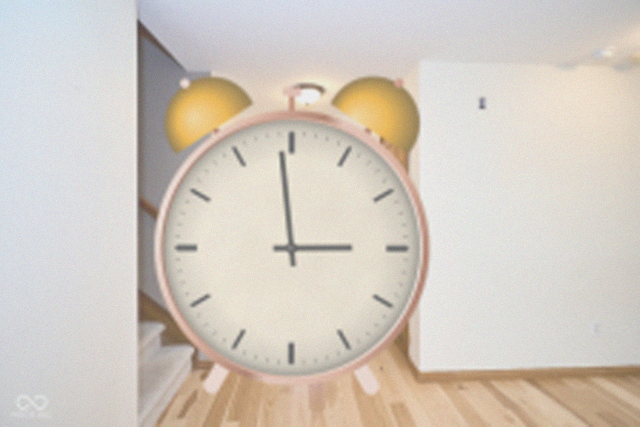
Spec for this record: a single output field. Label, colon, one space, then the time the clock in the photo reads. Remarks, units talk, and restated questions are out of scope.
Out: 2:59
